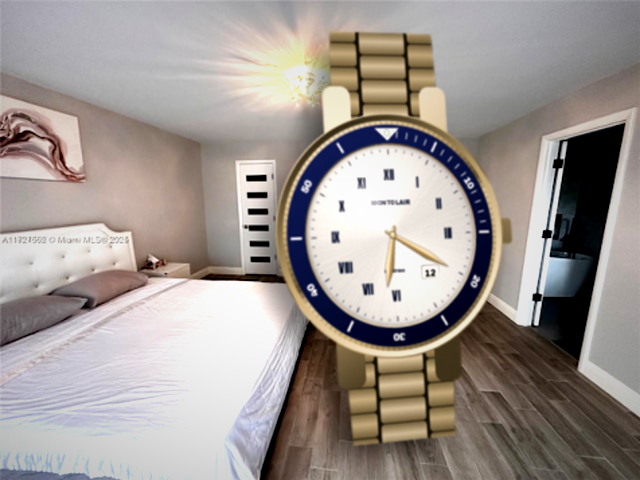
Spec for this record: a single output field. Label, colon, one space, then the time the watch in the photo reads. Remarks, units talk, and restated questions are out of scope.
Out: 6:20
